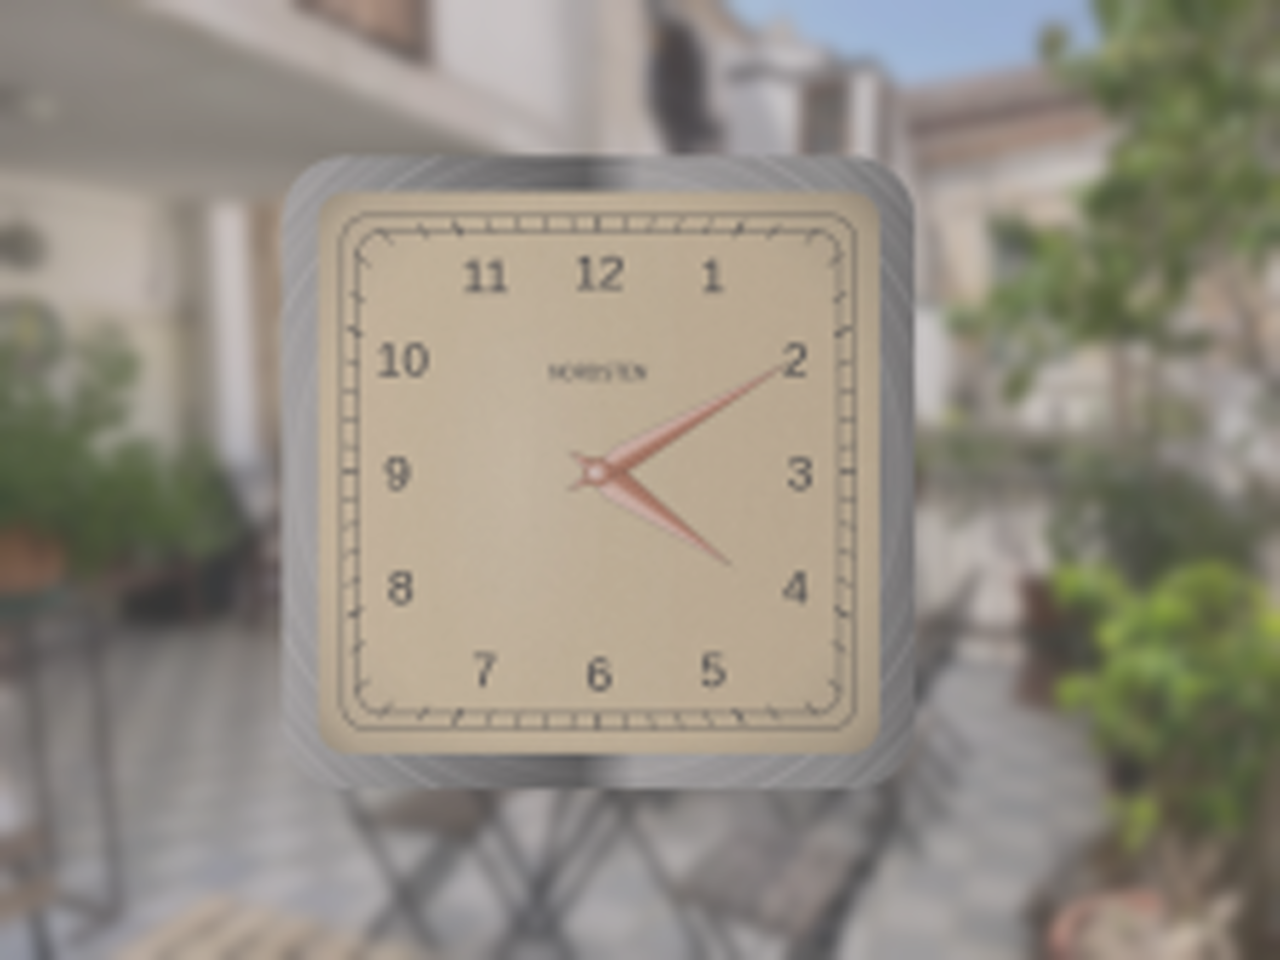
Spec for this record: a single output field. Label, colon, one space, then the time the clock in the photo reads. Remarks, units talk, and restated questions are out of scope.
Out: 4:10
